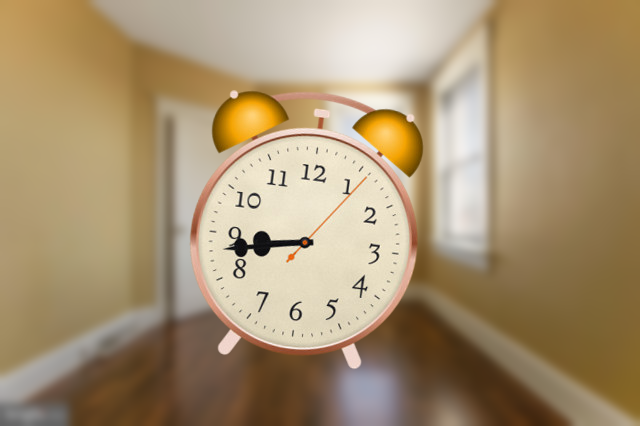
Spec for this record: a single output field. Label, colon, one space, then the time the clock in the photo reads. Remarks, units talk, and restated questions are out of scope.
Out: 8:43:06
